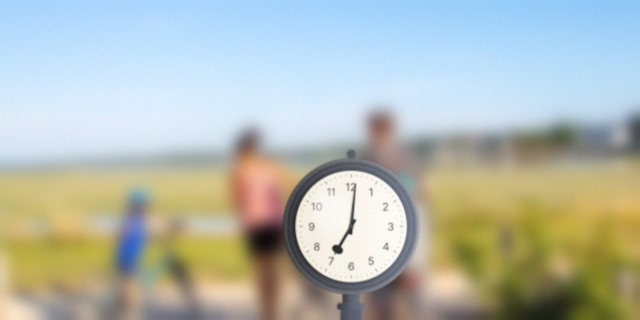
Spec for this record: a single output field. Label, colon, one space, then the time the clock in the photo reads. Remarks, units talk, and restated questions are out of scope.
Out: 7:01
